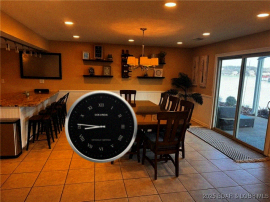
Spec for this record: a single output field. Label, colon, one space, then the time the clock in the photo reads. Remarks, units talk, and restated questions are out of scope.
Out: 8:46
